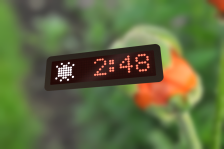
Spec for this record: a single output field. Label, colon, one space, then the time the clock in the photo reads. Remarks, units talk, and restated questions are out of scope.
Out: 2:48
